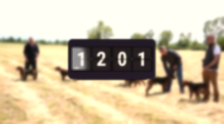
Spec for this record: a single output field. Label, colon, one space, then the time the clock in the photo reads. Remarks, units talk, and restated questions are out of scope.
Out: 12:01
